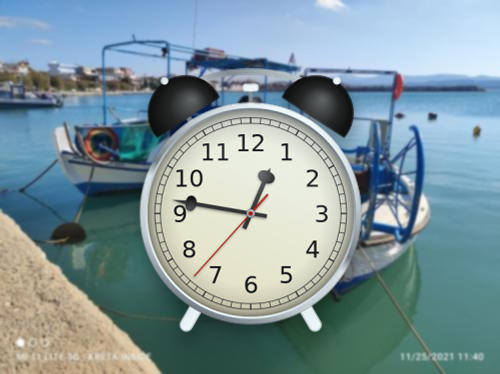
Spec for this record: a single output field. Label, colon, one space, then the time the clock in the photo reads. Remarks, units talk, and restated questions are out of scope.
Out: 12:46:37
